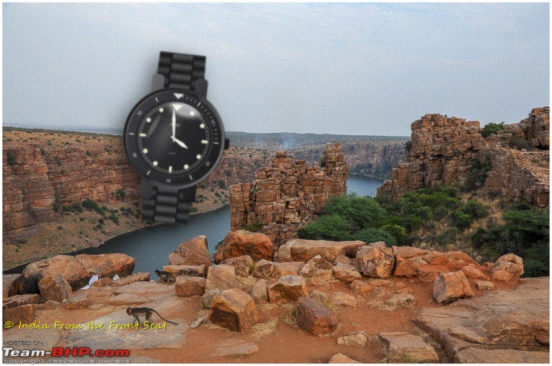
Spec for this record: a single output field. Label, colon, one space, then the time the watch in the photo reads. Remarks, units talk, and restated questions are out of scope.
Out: 3:59
